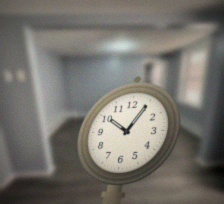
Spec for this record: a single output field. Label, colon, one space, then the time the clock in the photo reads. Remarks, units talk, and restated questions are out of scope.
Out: 10:05
